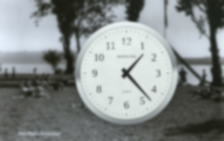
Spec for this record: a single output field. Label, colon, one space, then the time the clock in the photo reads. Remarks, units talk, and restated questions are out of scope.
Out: 1:23
